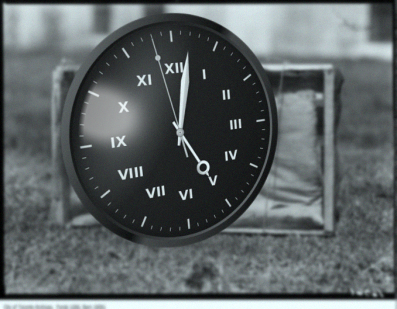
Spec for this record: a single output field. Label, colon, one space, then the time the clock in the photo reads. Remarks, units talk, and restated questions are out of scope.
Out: 5:01:58
